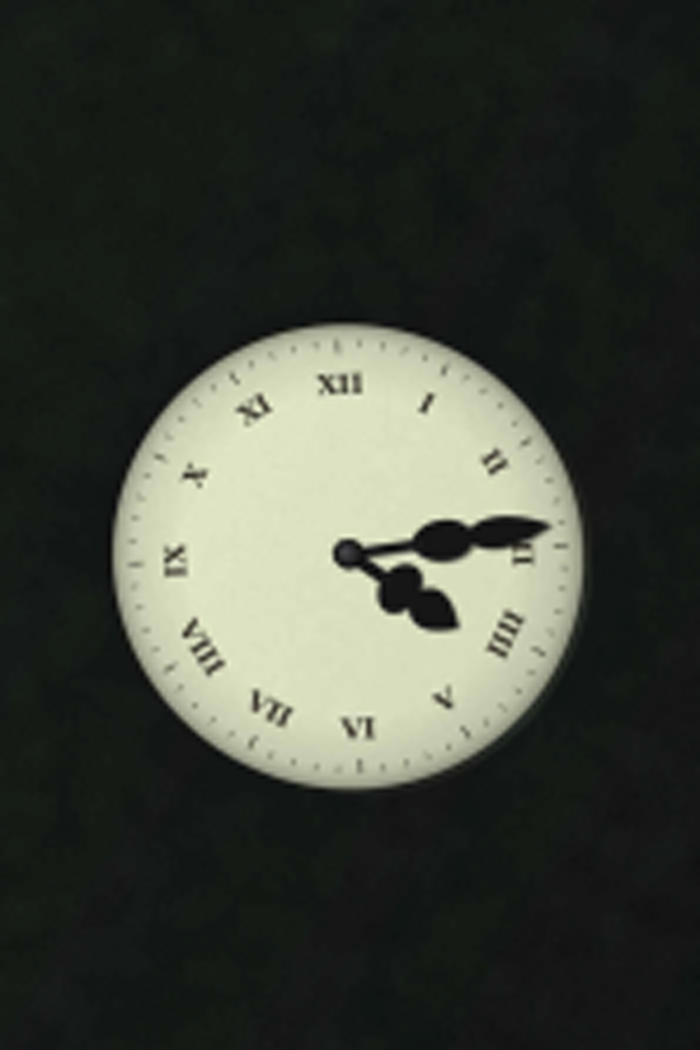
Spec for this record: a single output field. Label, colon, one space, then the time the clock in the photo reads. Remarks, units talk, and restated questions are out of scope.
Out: 4:14
